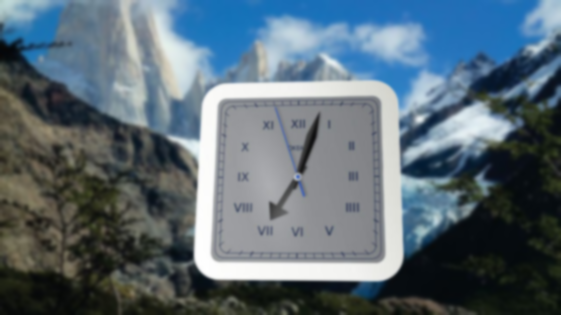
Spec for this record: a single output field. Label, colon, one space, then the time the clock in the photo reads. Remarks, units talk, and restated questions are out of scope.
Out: 7:02:57
